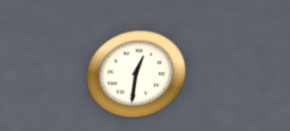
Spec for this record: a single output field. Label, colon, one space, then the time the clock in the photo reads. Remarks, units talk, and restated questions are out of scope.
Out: 12:30
